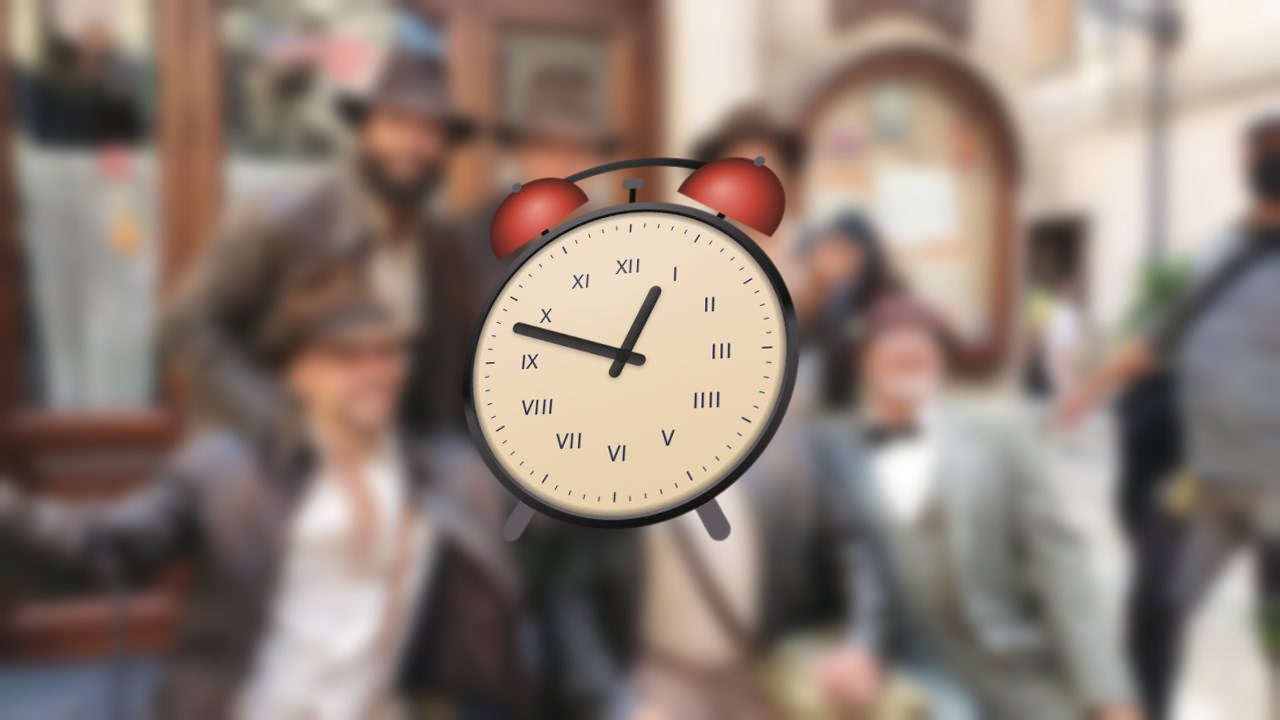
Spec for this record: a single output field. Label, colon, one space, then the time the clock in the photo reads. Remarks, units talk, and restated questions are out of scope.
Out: 12:48
